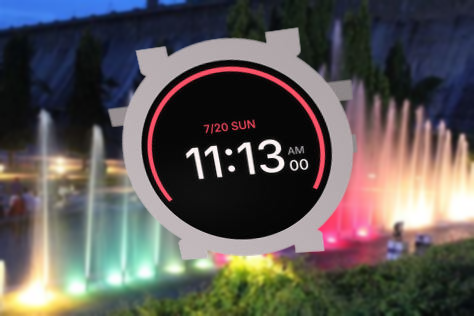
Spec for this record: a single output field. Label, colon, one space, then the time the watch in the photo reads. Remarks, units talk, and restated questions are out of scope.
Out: 11:13:00
